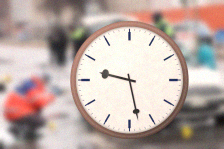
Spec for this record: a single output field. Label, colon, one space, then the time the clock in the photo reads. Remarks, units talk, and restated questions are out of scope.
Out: 9:28
